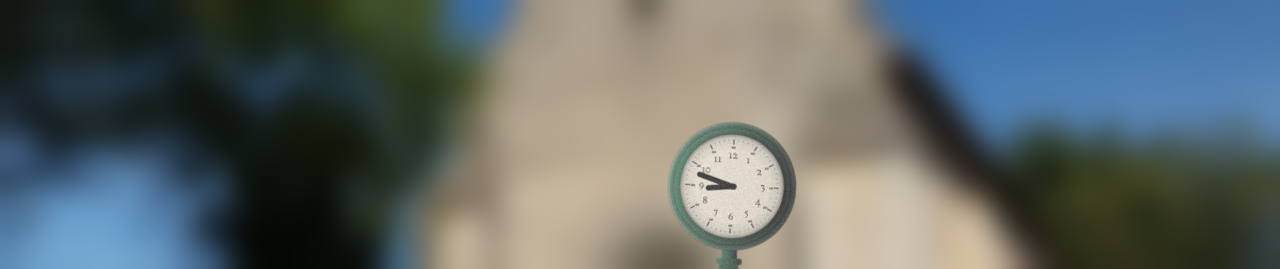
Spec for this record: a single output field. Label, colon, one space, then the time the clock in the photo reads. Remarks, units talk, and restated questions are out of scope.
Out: 8:48
